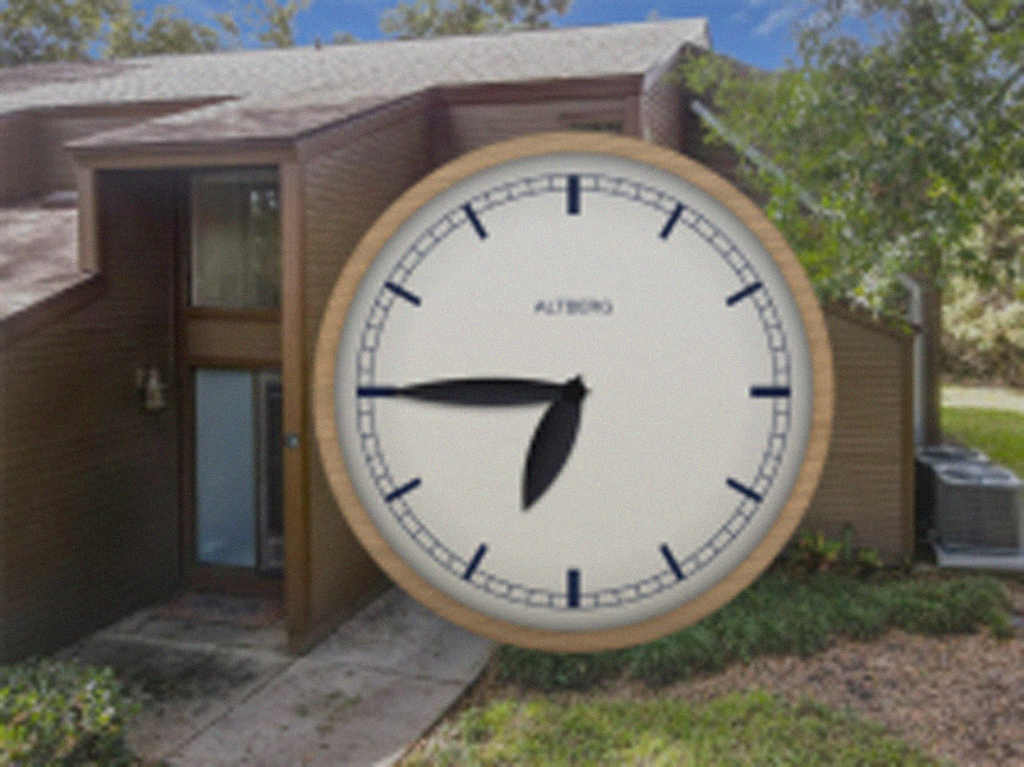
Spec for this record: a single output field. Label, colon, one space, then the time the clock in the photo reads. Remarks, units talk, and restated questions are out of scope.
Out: 6:45
